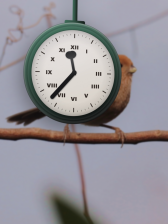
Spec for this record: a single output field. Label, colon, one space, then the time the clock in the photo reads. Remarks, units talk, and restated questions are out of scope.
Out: 11:37
